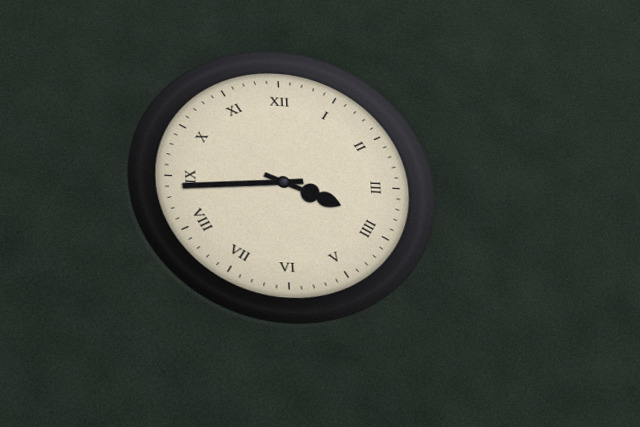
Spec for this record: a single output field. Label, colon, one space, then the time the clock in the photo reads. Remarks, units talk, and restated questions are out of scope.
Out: 3:44
